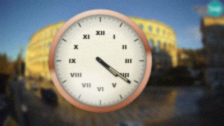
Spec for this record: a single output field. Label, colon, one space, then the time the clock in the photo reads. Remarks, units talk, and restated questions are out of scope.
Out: 4:21
